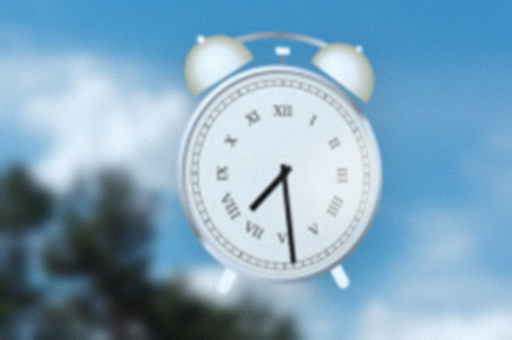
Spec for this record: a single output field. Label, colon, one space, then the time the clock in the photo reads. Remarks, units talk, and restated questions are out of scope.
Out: 7:29
